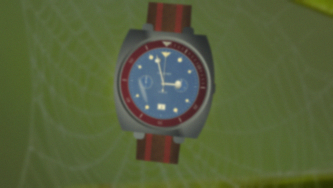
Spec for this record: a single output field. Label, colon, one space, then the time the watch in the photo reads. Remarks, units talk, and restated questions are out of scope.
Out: 2:57
